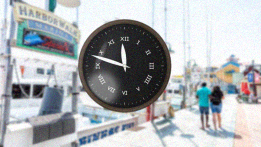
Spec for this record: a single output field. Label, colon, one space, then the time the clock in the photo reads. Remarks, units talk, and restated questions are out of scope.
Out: 11:48
